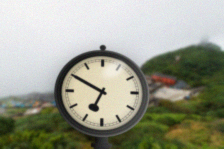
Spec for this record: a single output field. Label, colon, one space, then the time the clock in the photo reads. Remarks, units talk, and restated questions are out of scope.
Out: 6:50
